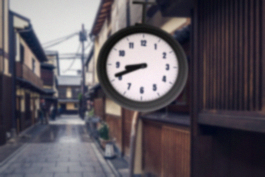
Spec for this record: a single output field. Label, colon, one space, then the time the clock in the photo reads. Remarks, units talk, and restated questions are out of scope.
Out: 8:41
